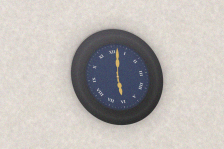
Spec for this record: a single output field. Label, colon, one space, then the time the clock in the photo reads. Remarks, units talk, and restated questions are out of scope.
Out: 6:02
